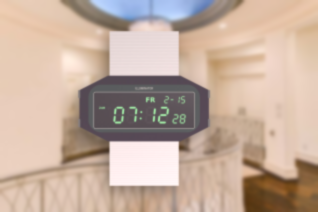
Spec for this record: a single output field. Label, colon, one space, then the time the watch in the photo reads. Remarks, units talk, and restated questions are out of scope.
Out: 7:12
